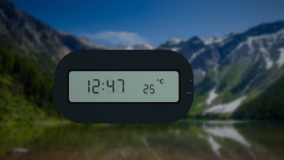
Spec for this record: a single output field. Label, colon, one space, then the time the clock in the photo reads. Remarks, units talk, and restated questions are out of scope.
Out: 12:47
